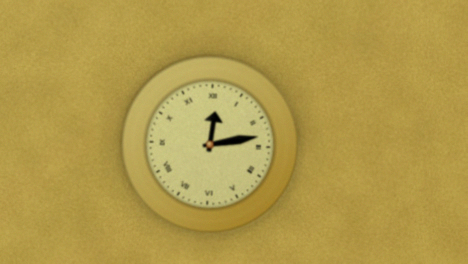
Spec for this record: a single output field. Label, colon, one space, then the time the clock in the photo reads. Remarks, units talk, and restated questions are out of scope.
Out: 12:13
